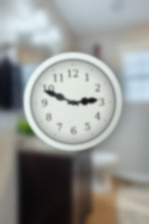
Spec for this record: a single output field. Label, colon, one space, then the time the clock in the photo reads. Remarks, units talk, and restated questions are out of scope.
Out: 2:49
